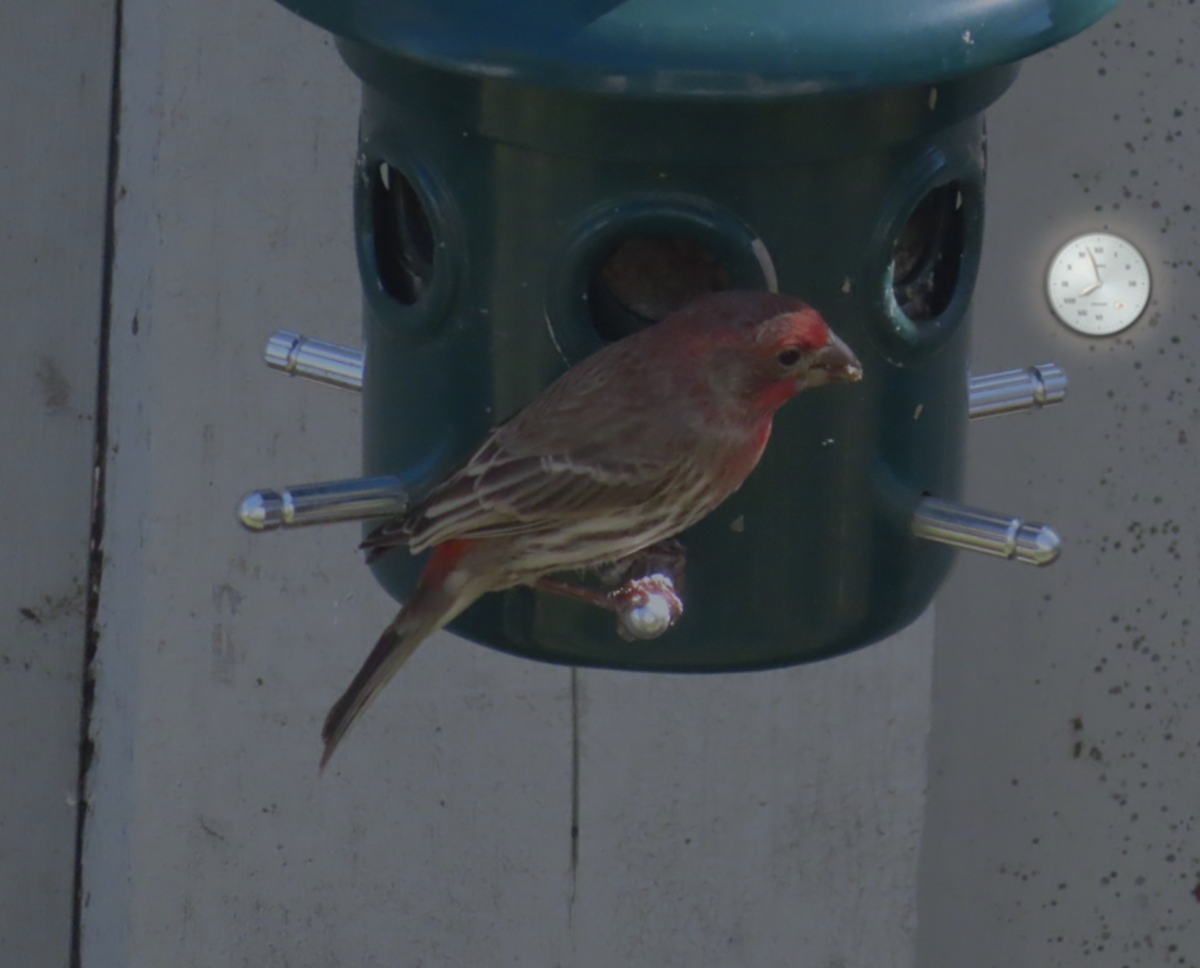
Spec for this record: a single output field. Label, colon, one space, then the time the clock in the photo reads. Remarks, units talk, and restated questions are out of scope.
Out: 7:57
